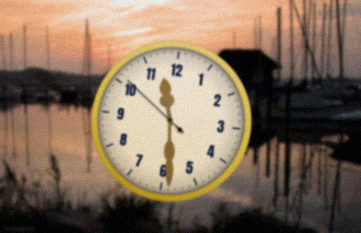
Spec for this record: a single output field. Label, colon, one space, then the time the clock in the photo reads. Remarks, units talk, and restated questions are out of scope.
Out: 11:28:51
